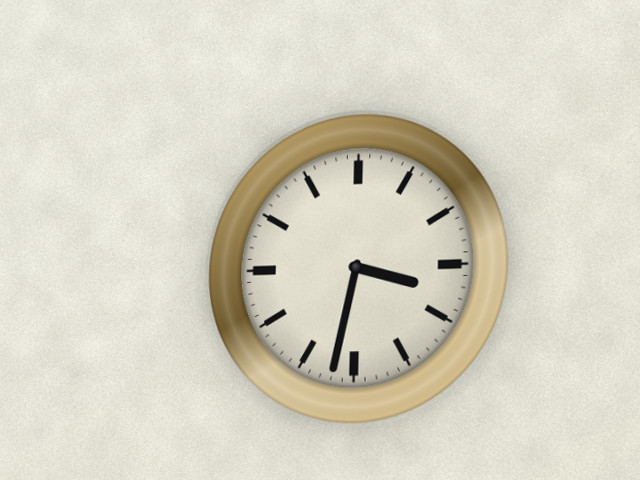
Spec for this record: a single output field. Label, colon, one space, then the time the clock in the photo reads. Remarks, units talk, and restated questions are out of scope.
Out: 3:32
